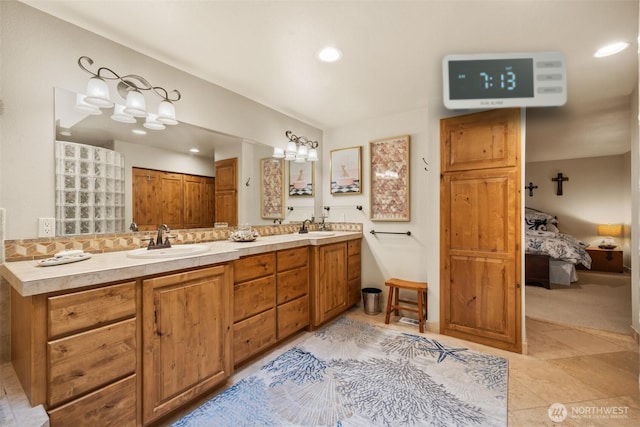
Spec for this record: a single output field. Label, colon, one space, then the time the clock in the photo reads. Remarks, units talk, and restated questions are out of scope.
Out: 7:13
